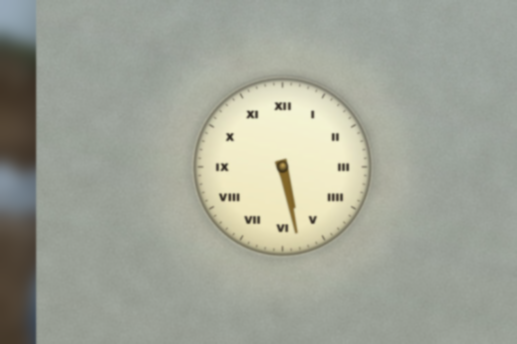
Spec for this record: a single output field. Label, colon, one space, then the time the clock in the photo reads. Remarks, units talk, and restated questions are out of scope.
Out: 5:28
